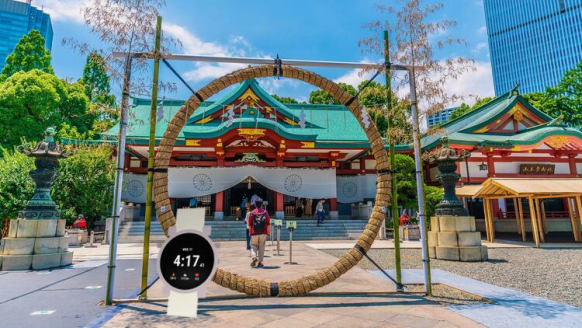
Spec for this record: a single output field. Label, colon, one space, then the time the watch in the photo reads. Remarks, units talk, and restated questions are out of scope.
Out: 4:17
